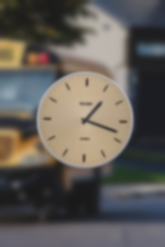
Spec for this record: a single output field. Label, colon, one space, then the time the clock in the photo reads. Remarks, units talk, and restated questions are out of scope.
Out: 1:18
